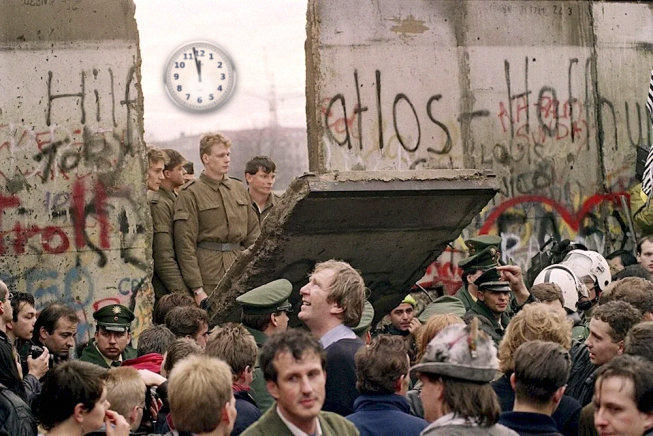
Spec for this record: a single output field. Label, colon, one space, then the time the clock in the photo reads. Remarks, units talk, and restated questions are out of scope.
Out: 11:58
